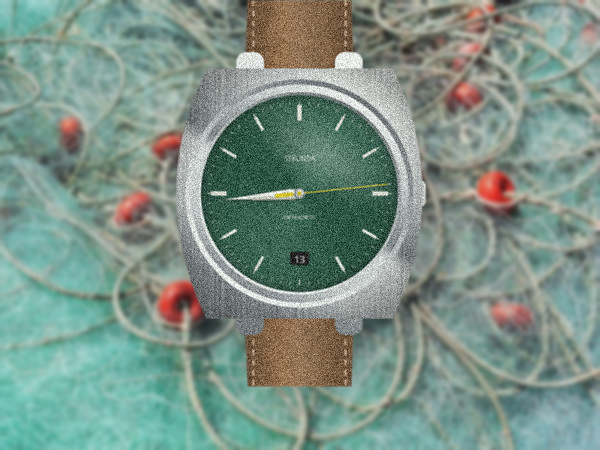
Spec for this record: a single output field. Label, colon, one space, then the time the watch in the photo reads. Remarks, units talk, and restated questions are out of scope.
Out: 8:44:14
